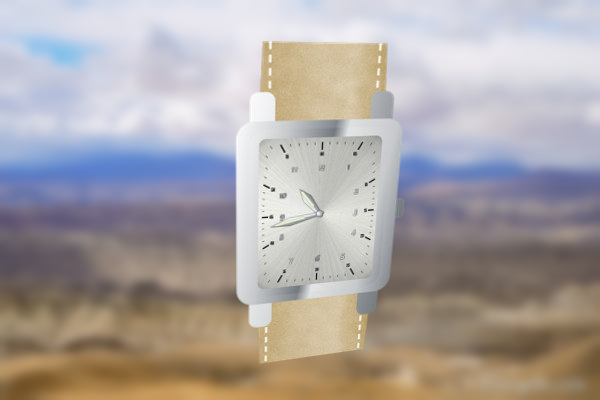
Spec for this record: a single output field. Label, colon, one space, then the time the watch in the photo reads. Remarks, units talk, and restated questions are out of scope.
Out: 10:43
